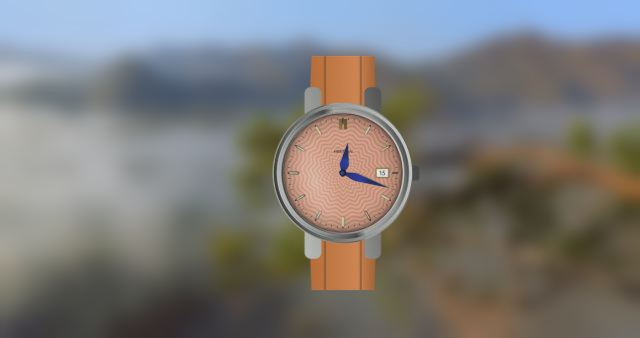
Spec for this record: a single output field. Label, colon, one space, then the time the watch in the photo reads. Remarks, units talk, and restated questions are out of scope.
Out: 12:18
